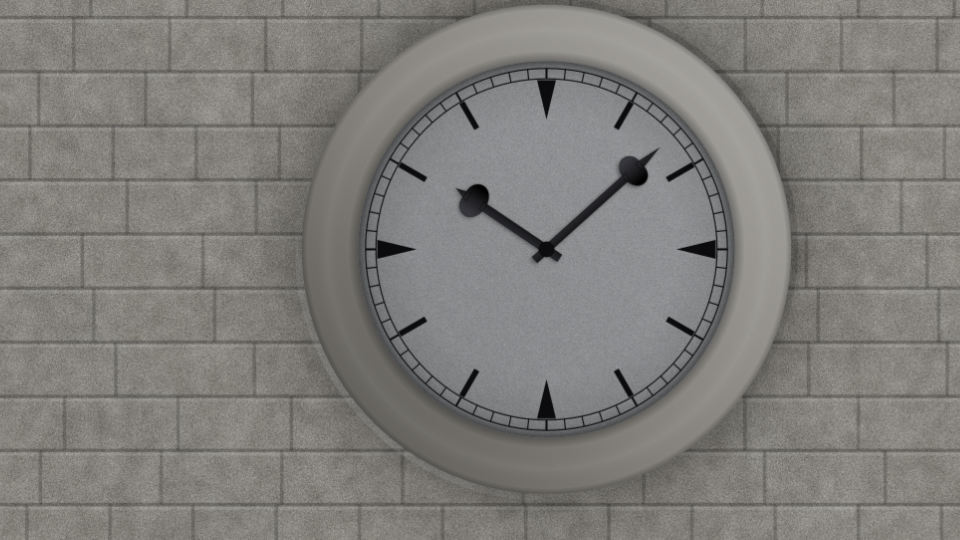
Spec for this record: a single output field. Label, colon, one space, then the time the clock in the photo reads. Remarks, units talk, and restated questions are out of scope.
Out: 10:08
